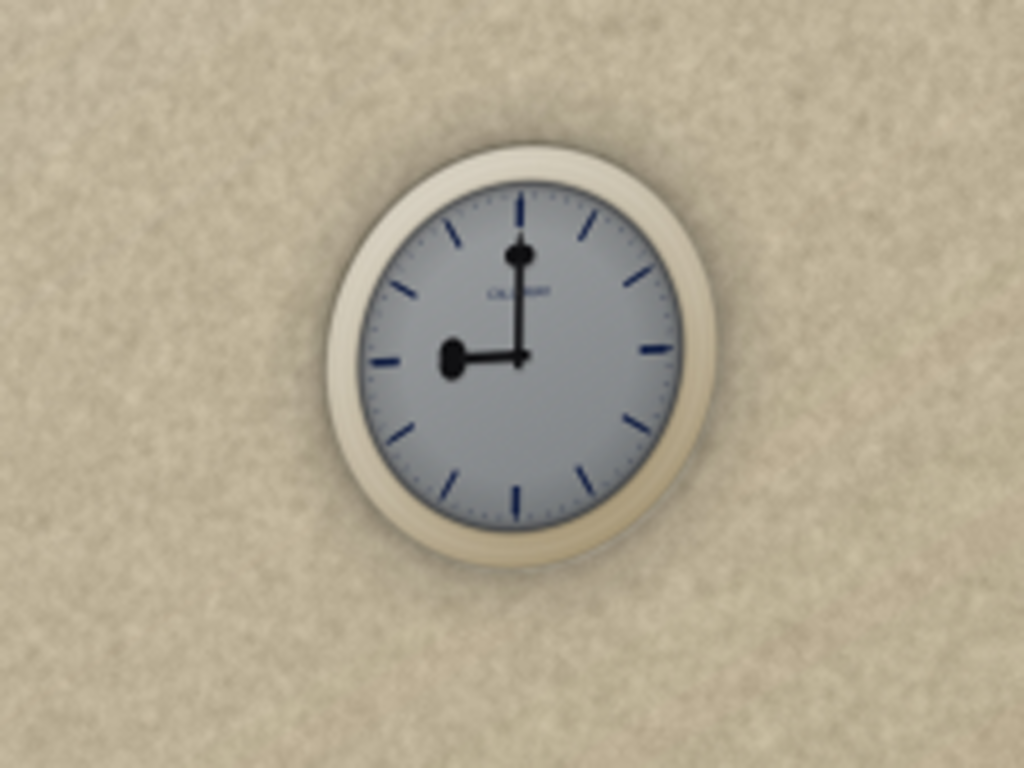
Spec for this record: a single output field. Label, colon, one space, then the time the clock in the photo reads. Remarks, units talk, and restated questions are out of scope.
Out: 9:00
